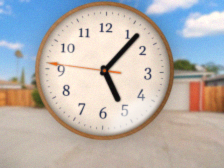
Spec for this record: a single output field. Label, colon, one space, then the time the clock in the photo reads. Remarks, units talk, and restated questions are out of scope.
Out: 5:06:46
